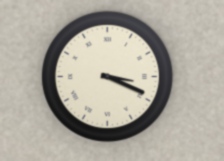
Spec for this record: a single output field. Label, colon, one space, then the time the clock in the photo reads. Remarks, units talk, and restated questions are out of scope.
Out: 3:19
